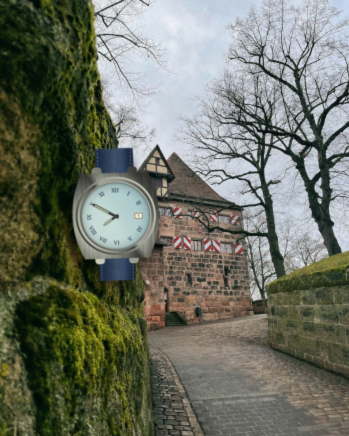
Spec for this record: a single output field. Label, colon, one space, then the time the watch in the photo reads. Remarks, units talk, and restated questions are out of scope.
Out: 7:50
